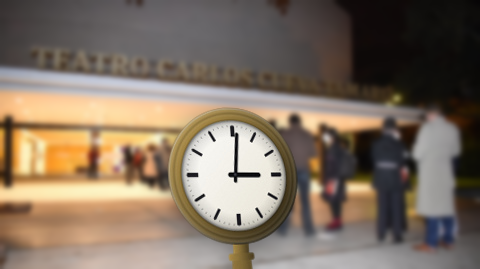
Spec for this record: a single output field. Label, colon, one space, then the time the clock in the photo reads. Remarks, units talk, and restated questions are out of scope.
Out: 3:01
